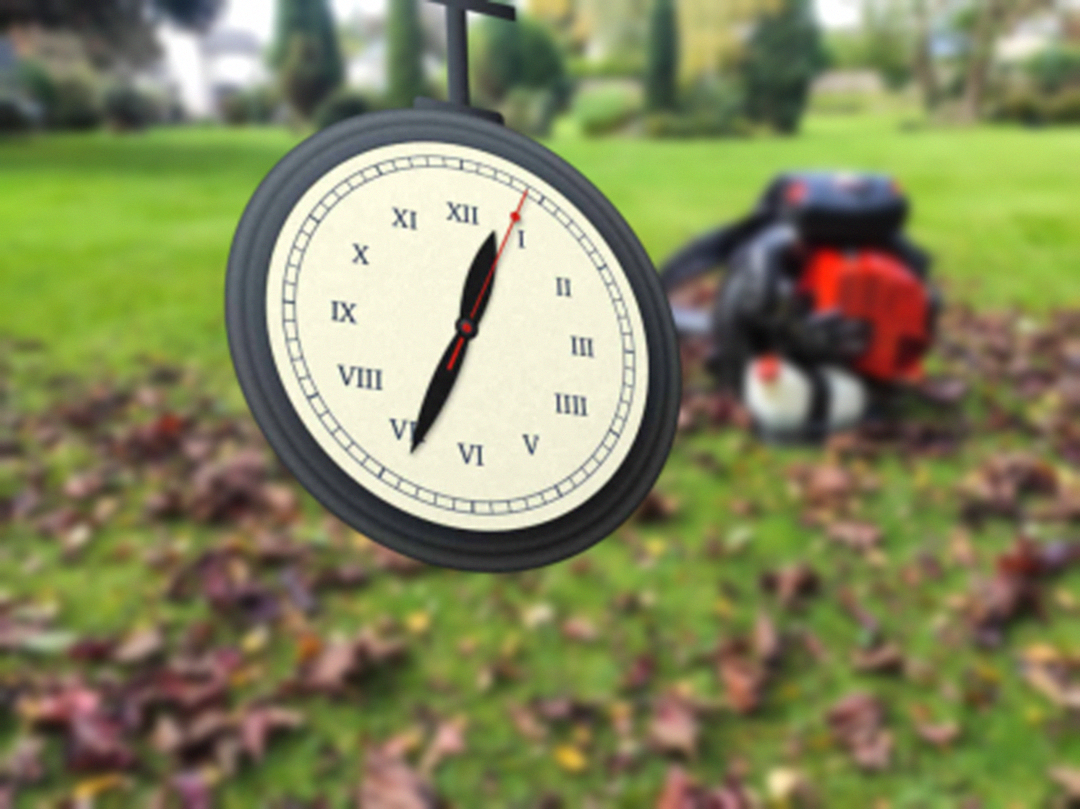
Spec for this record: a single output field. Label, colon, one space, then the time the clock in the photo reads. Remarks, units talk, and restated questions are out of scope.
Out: 12:34:04
